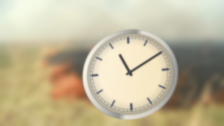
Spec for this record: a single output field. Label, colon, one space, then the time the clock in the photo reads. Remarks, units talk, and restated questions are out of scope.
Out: 11:10
